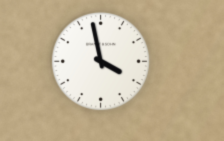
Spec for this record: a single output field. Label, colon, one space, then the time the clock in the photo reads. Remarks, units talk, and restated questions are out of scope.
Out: 3:58
